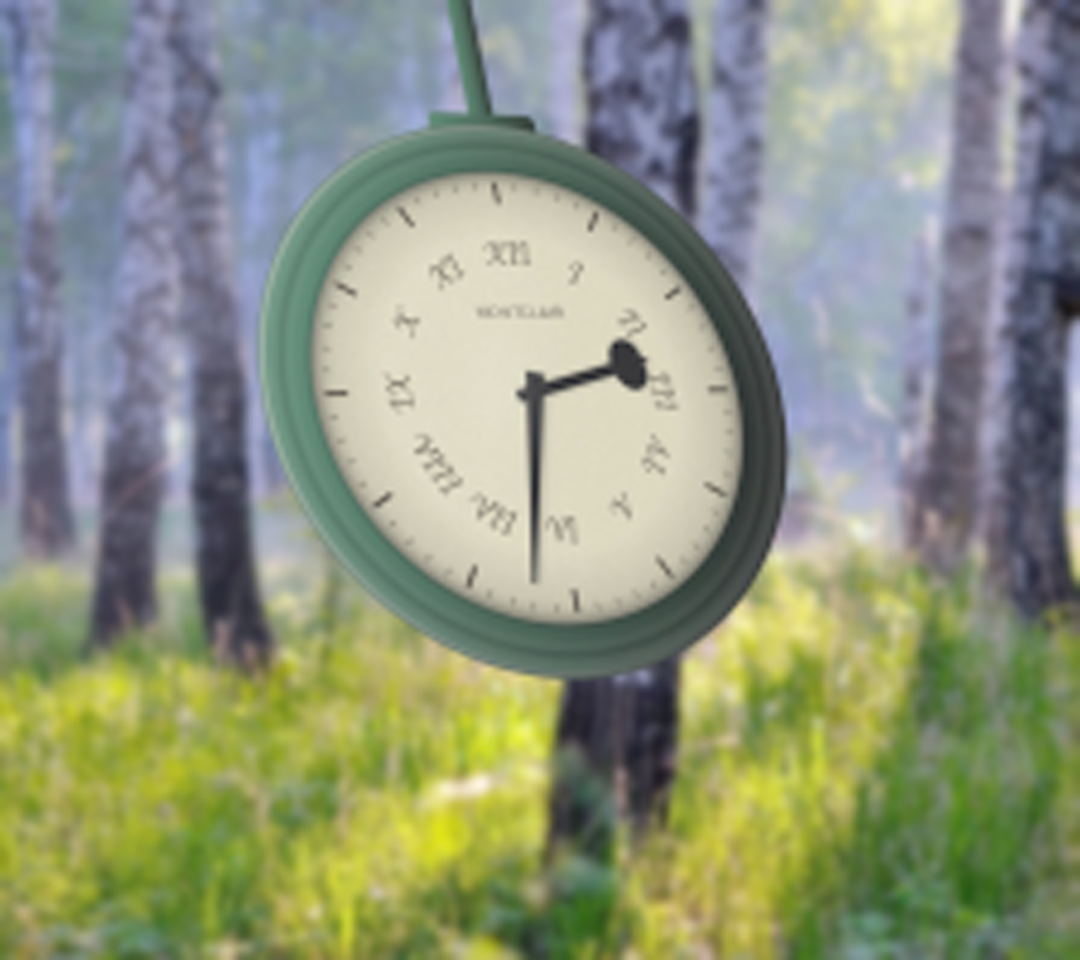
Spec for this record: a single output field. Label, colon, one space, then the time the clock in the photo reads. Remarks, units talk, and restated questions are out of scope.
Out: 2:32
